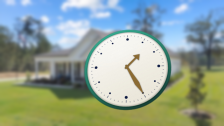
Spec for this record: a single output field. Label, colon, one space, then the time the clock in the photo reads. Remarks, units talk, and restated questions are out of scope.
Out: 1:25
